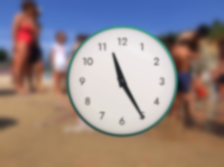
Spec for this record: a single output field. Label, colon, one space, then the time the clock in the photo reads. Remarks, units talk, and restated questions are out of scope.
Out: 11:25
